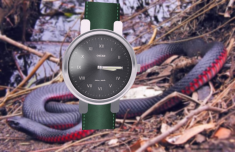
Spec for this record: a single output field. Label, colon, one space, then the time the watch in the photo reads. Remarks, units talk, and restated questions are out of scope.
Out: 3:15
